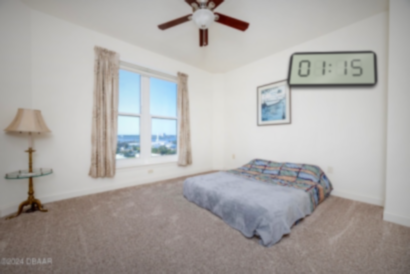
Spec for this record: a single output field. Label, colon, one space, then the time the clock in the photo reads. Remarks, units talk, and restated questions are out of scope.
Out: 1:15
